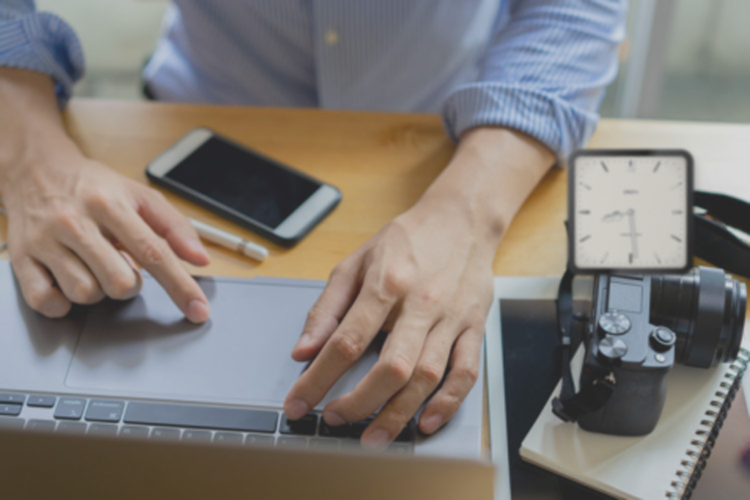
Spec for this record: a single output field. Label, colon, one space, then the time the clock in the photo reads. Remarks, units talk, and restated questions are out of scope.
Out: 8:29
